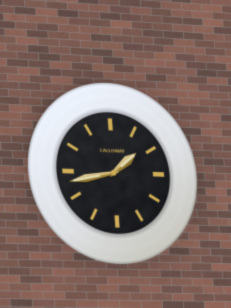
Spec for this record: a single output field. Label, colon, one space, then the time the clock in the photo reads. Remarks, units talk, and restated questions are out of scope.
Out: 1:43
